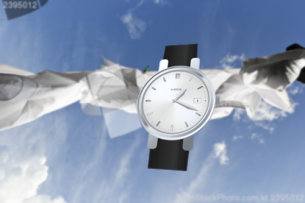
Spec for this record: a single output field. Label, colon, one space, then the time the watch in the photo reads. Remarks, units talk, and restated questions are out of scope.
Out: 1:19
